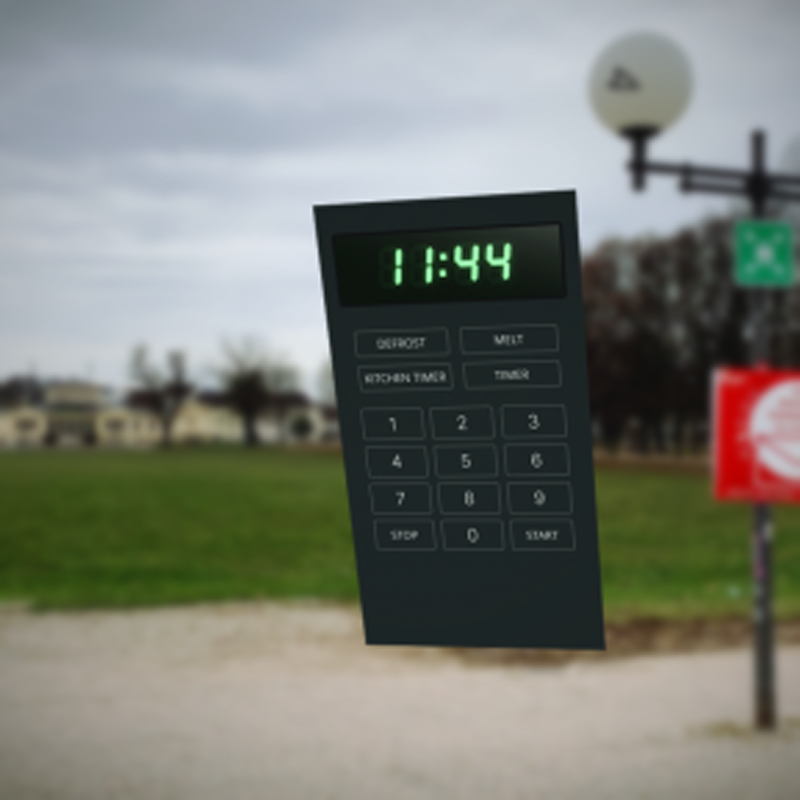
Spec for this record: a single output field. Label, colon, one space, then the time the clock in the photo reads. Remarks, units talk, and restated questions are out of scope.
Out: 11:44
